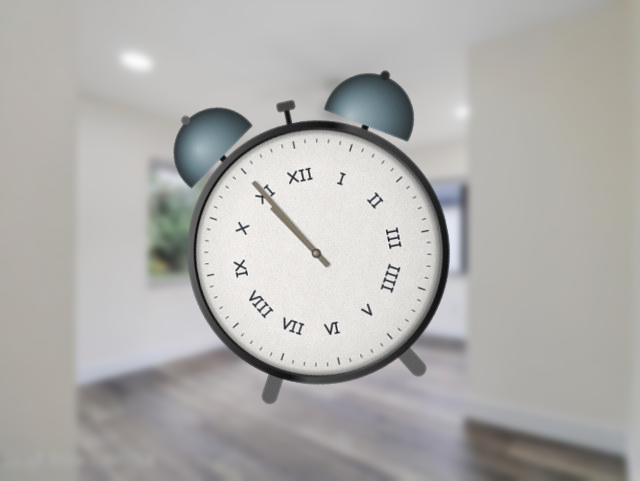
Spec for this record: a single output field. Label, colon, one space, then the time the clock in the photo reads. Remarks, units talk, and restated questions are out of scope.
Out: 10:55
